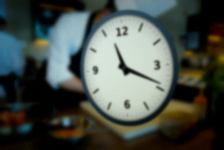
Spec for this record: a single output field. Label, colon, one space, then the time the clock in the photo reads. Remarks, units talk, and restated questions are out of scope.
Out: 11:19
